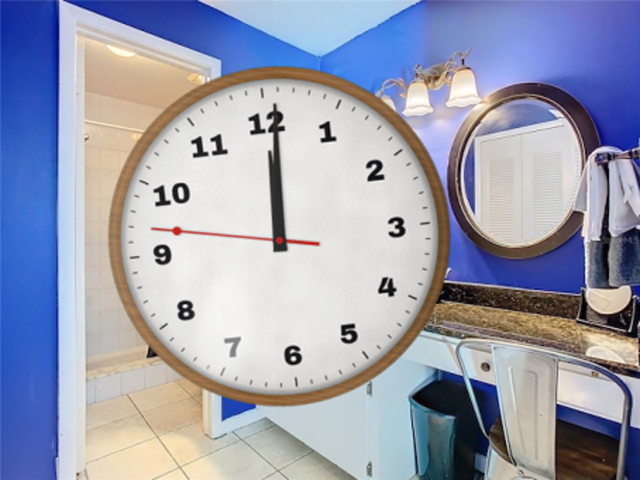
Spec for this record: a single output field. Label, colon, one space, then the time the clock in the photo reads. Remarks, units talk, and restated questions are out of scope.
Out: 12:00:47
